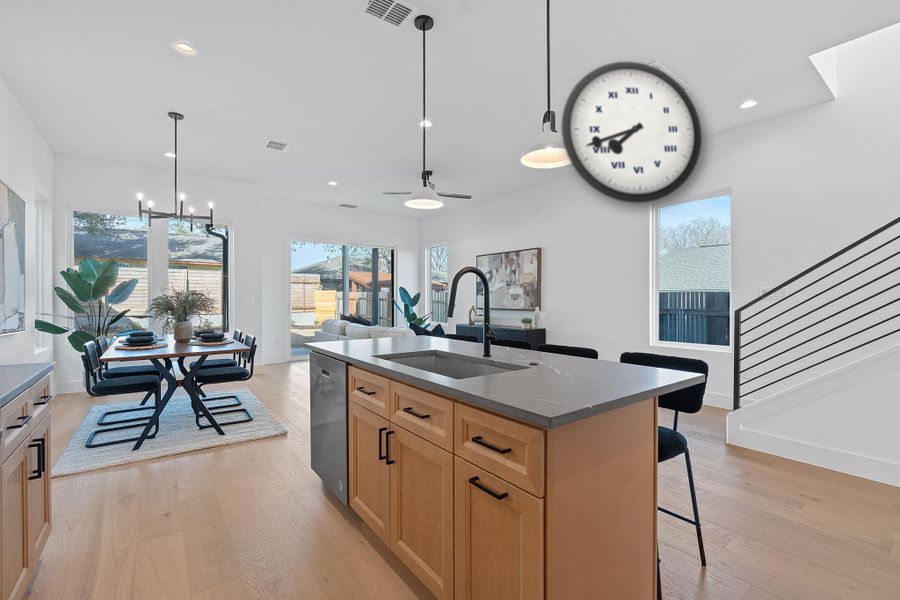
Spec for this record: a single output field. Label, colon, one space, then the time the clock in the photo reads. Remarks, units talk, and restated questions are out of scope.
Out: 7:42
